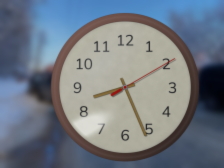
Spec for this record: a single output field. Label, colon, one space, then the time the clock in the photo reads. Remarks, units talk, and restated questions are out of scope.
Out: 8:26:10
